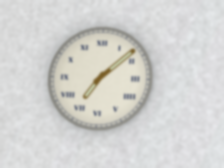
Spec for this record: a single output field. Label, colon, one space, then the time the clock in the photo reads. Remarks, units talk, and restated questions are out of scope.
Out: 7:08
